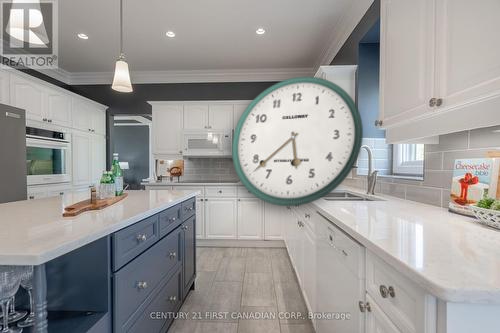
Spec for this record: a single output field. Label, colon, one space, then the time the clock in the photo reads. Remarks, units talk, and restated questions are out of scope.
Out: 5:38
